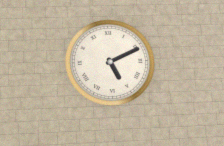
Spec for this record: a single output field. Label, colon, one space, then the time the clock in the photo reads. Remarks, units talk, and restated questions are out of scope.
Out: 5:11
